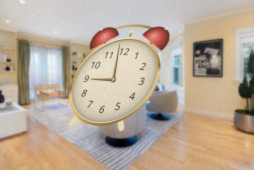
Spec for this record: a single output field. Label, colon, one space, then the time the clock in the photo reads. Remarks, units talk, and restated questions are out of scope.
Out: 8:58
